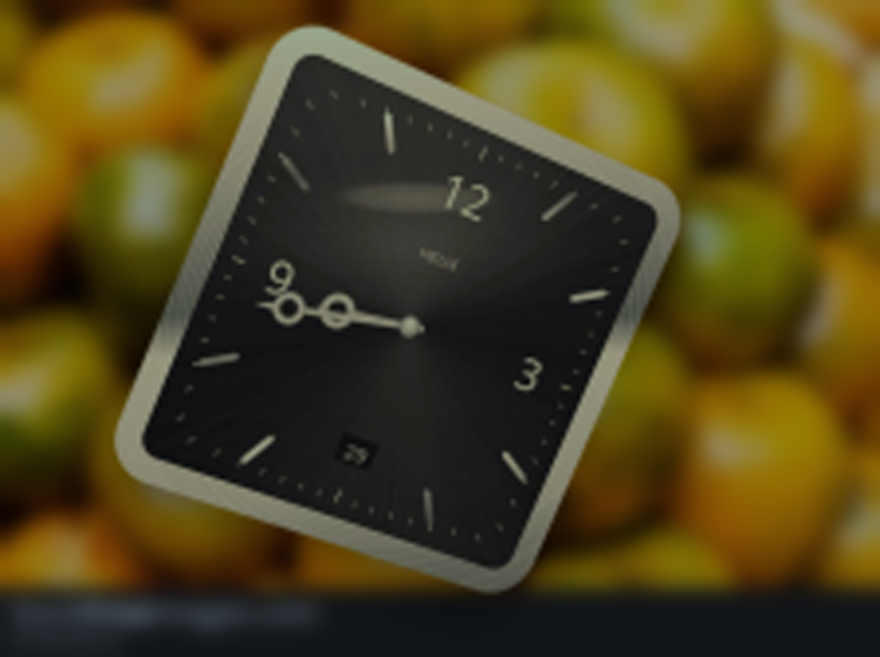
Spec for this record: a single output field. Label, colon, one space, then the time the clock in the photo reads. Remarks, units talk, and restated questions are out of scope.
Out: 8:43
